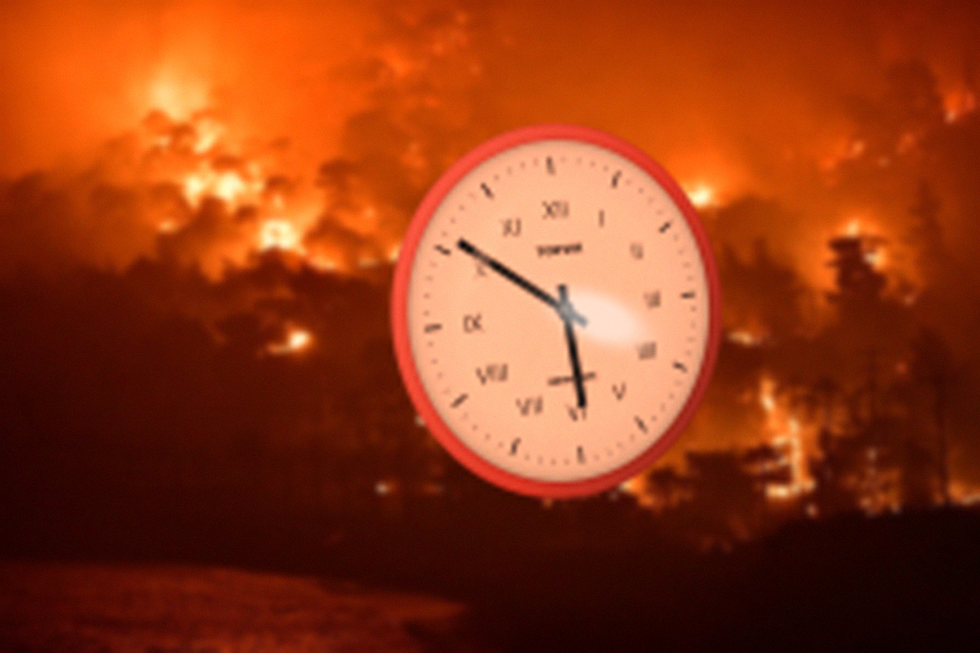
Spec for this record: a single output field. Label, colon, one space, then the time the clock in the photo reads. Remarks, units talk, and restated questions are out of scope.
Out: 5:51
